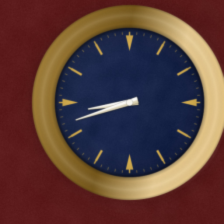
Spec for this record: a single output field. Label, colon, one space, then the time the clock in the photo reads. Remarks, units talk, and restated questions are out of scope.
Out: 8:42
